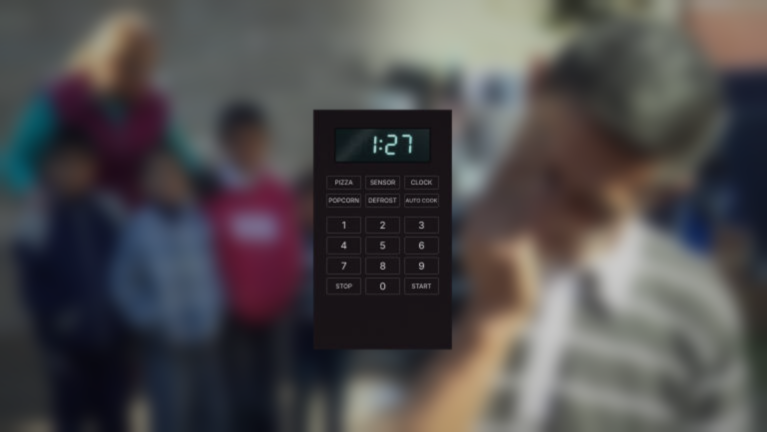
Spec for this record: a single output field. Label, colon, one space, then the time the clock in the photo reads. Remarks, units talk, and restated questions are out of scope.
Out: 1:27
